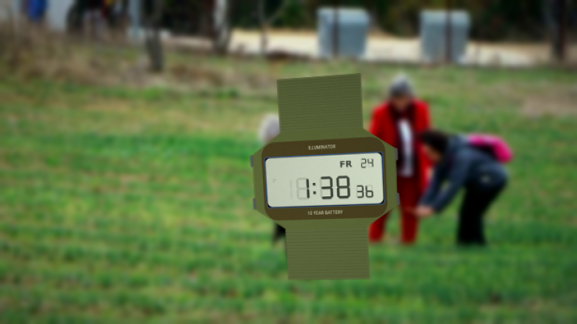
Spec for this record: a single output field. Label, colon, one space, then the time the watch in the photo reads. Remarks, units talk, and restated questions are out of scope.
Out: 1:38:36
